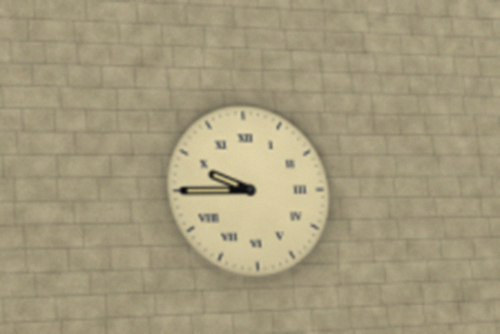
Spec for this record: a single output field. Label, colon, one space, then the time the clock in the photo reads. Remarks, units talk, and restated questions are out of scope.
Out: 9:45
